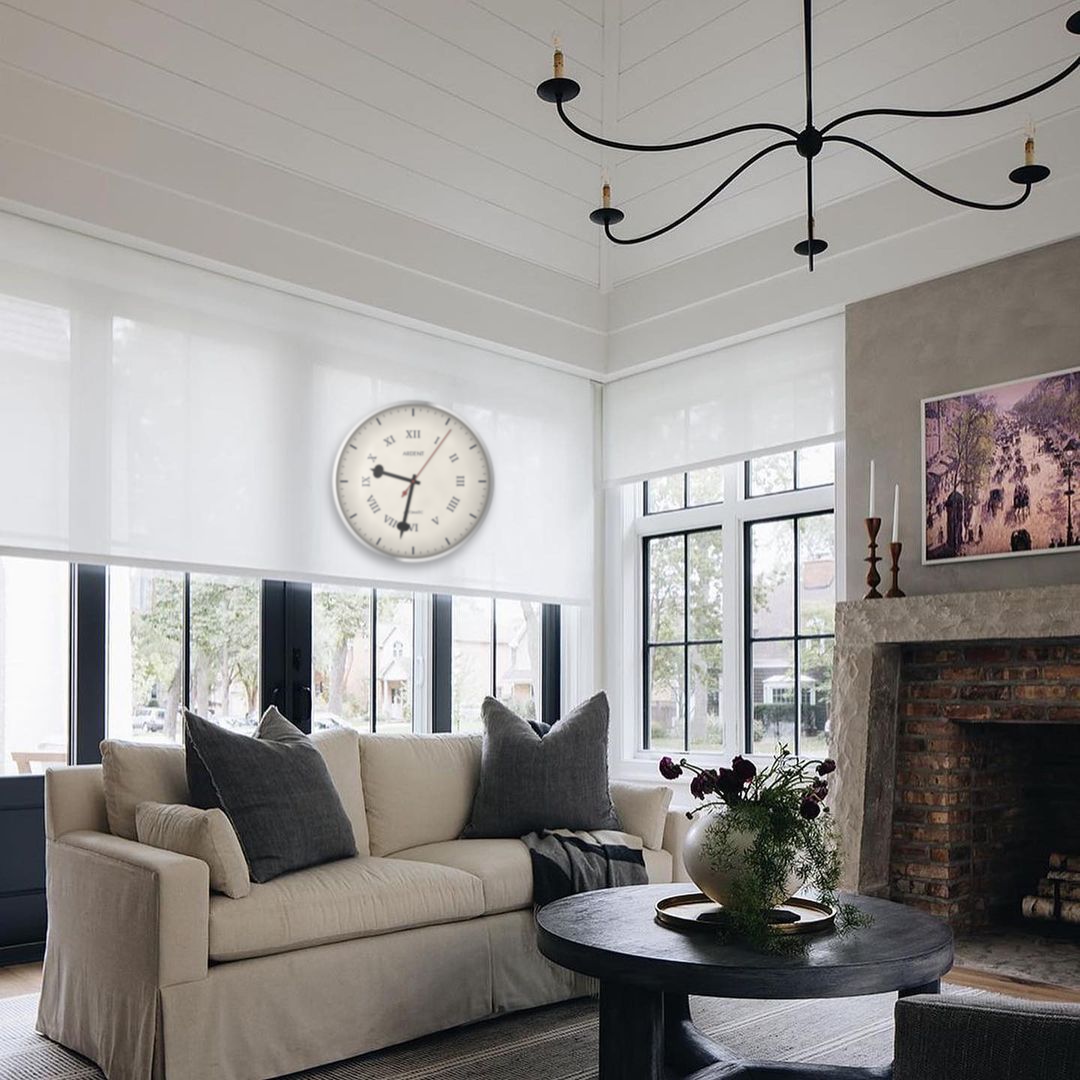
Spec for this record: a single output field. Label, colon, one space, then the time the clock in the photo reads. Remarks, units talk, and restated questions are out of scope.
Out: 9:32:06
